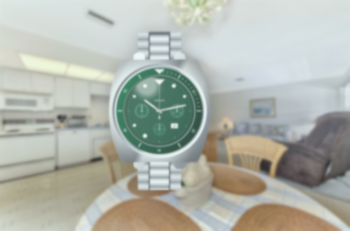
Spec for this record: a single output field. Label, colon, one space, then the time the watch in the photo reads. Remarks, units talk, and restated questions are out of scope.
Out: 10:13
